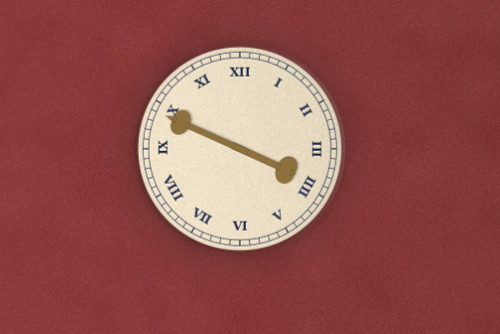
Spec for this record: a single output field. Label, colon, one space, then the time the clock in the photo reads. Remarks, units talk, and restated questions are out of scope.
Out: 3:49
